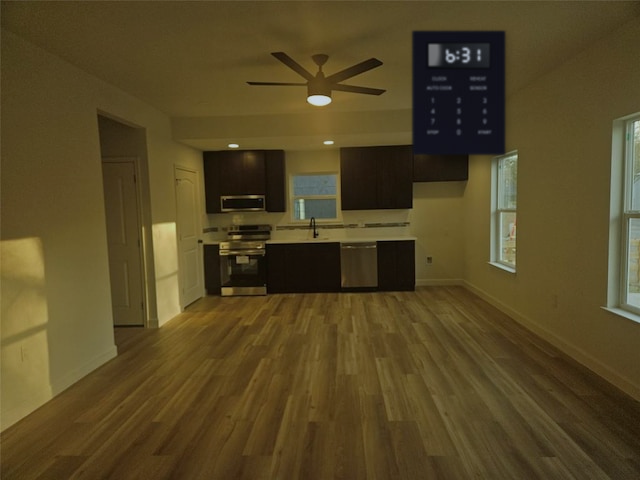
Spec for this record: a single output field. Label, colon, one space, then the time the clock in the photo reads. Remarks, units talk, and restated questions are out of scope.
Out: 6:31
